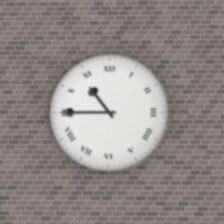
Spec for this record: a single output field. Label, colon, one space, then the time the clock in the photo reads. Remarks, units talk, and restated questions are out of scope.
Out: 10:45
